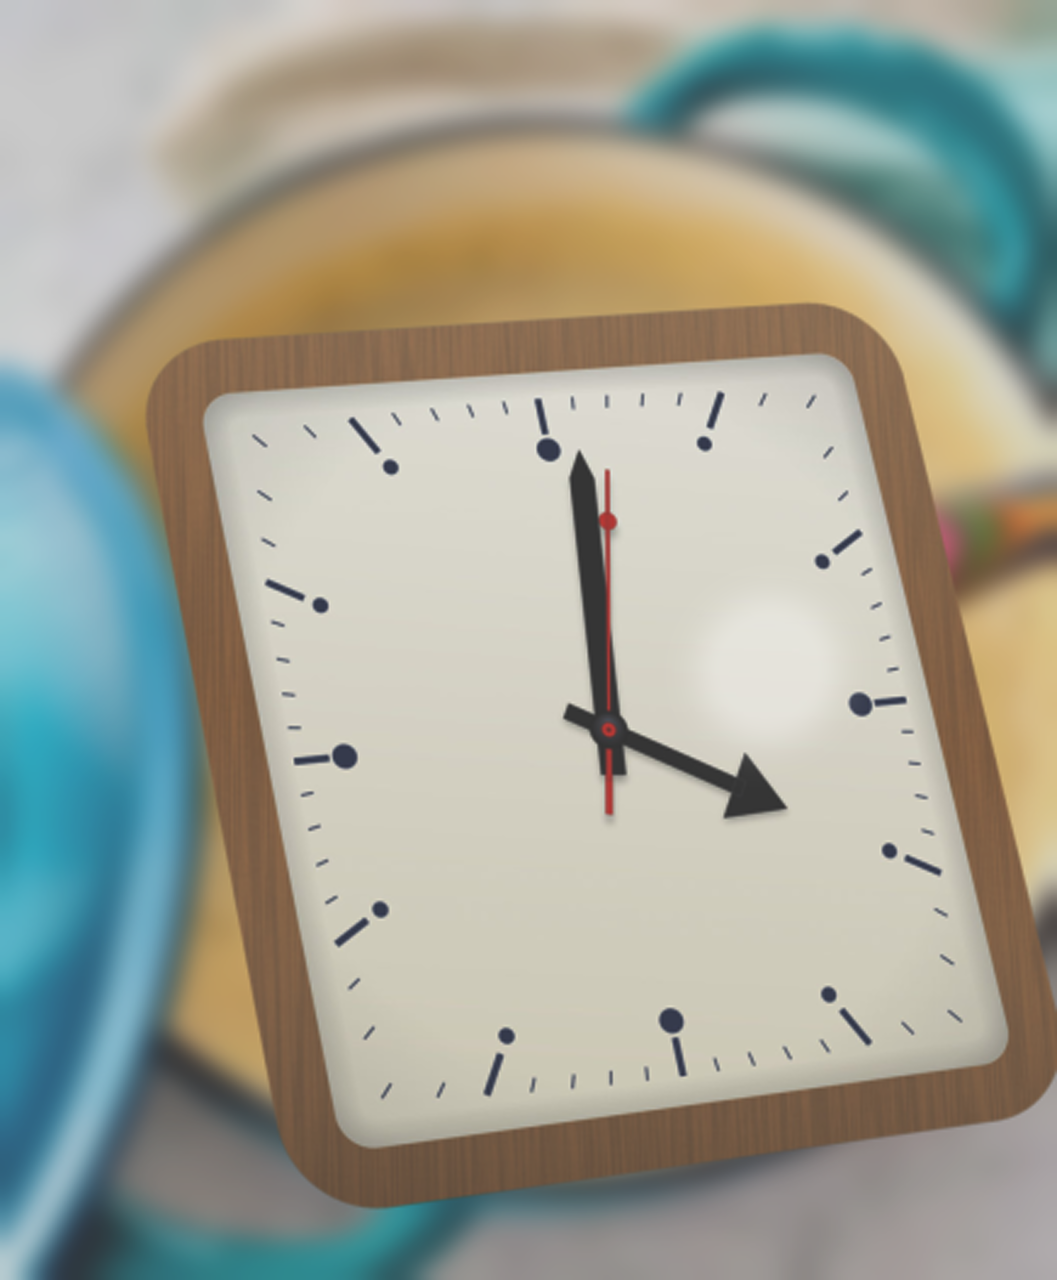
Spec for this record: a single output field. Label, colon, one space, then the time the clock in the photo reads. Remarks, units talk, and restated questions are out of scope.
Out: 4:01:02
